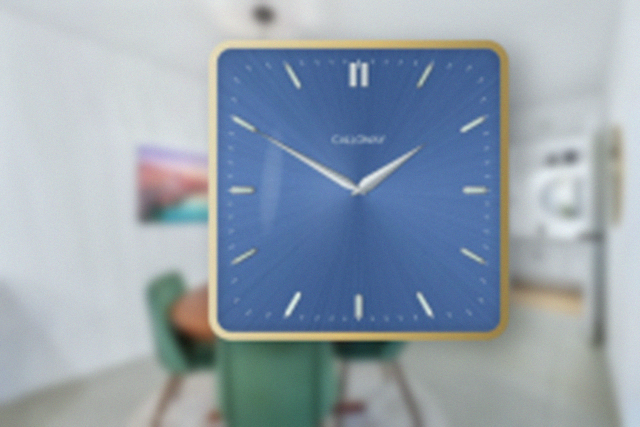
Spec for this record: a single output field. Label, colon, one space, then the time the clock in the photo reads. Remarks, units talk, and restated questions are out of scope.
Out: 1:50
